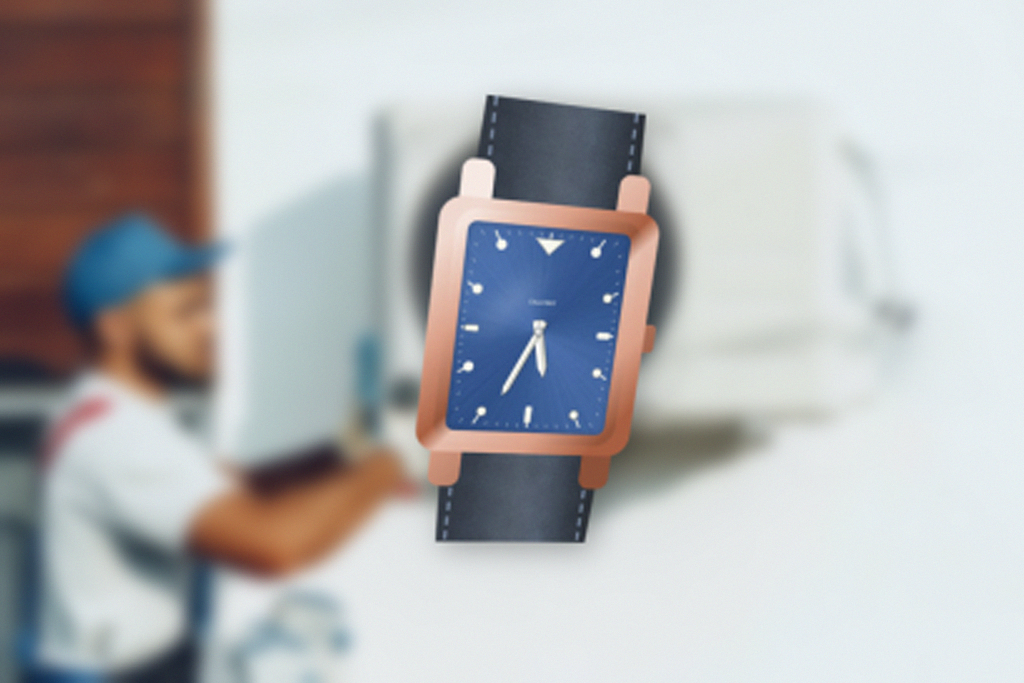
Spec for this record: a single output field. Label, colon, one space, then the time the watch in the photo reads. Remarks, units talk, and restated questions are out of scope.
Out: 5:34
